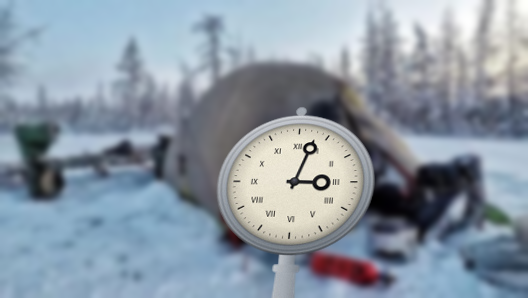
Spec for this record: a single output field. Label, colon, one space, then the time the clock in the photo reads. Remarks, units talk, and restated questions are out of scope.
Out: 3:03
